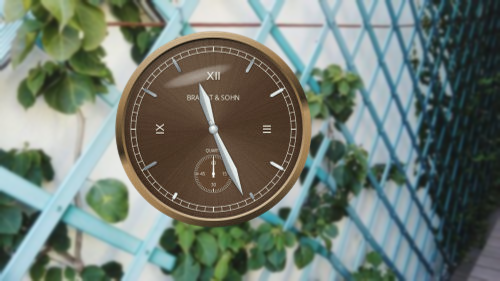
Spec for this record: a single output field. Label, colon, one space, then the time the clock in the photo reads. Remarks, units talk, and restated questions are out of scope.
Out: 11:26
